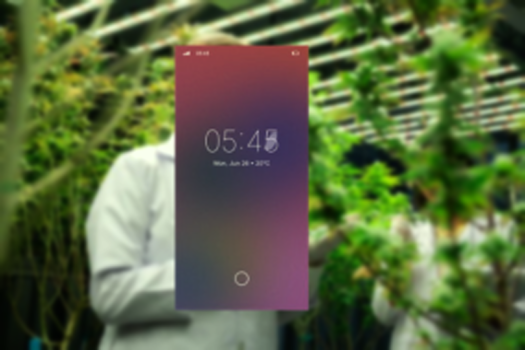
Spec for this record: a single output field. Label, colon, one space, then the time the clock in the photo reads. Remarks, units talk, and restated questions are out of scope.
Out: 5:45
